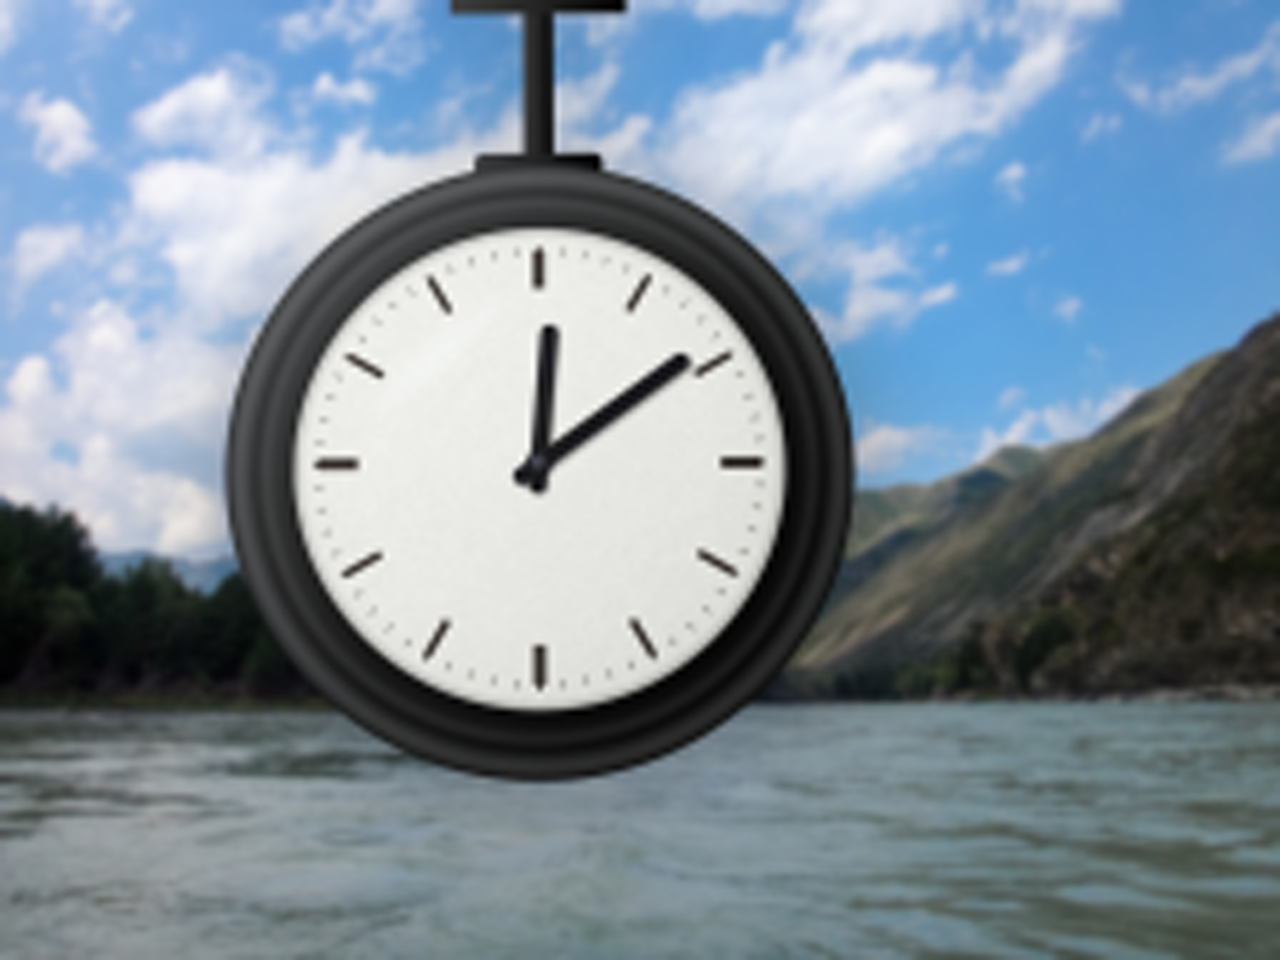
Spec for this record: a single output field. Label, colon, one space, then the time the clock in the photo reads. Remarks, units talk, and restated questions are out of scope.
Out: 12:09
